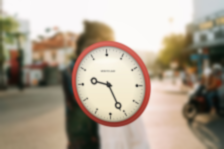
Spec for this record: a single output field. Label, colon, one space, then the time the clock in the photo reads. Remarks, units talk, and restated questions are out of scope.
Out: 9:26
